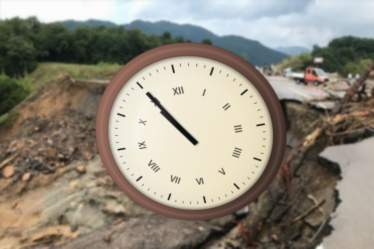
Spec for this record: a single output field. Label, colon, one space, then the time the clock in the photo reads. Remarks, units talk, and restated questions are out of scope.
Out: 10:55
